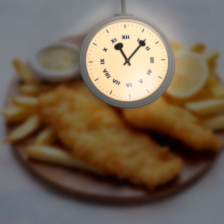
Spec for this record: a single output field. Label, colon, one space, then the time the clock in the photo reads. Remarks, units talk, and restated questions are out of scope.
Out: 11:07
